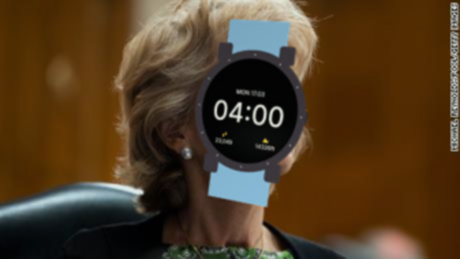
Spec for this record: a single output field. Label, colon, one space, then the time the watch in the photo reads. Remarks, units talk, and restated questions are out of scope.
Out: 4:00
